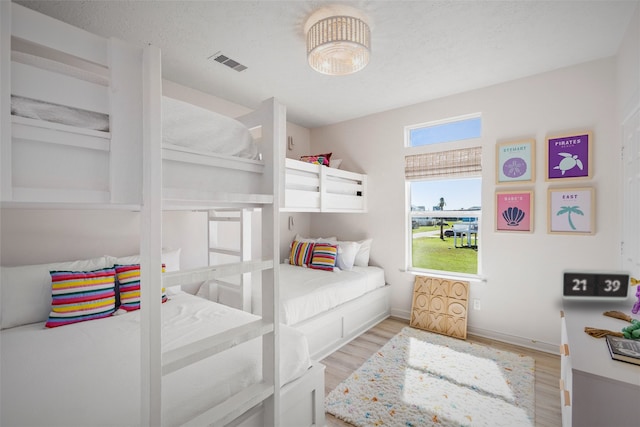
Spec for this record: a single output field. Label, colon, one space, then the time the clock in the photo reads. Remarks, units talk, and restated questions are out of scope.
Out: 21:39
